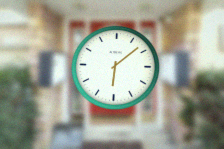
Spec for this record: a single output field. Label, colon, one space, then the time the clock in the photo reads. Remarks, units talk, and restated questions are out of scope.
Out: 6:08
